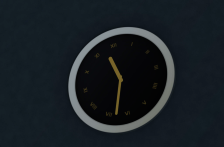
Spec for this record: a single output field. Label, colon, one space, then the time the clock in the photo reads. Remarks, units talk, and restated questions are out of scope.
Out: 11:33
